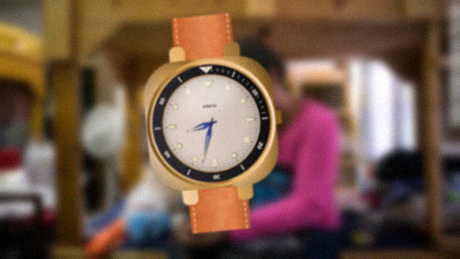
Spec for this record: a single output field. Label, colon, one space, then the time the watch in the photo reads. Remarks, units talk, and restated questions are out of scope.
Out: 8:33
